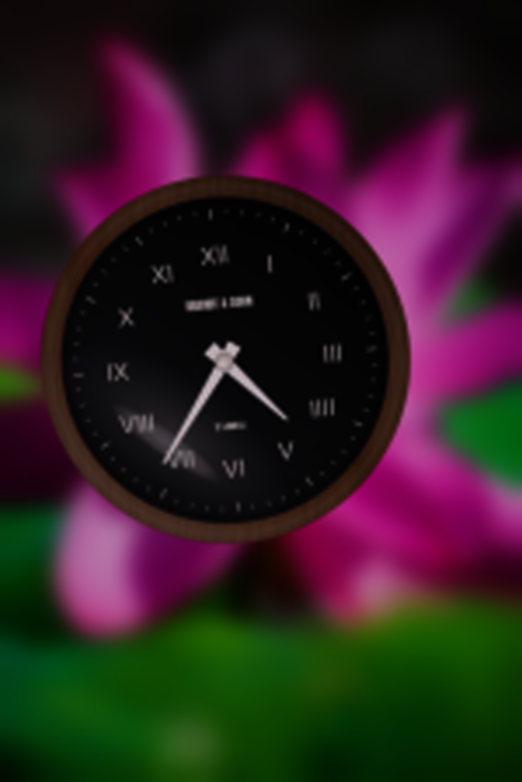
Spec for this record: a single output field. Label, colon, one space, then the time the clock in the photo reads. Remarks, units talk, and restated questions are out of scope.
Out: 4:36
